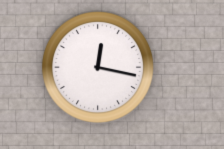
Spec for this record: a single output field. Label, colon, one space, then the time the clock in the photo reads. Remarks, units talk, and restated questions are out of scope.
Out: 12:17
